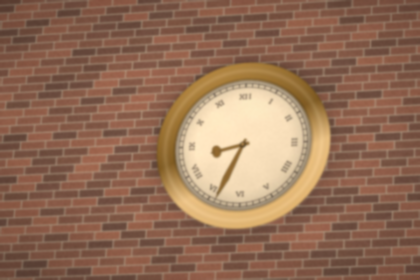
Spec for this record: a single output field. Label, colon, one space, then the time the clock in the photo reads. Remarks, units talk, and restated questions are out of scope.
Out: 8:34
